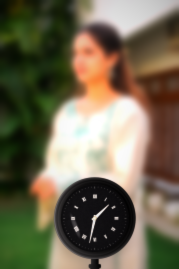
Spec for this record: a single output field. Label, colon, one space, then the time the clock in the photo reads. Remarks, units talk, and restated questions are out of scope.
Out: 1:32
